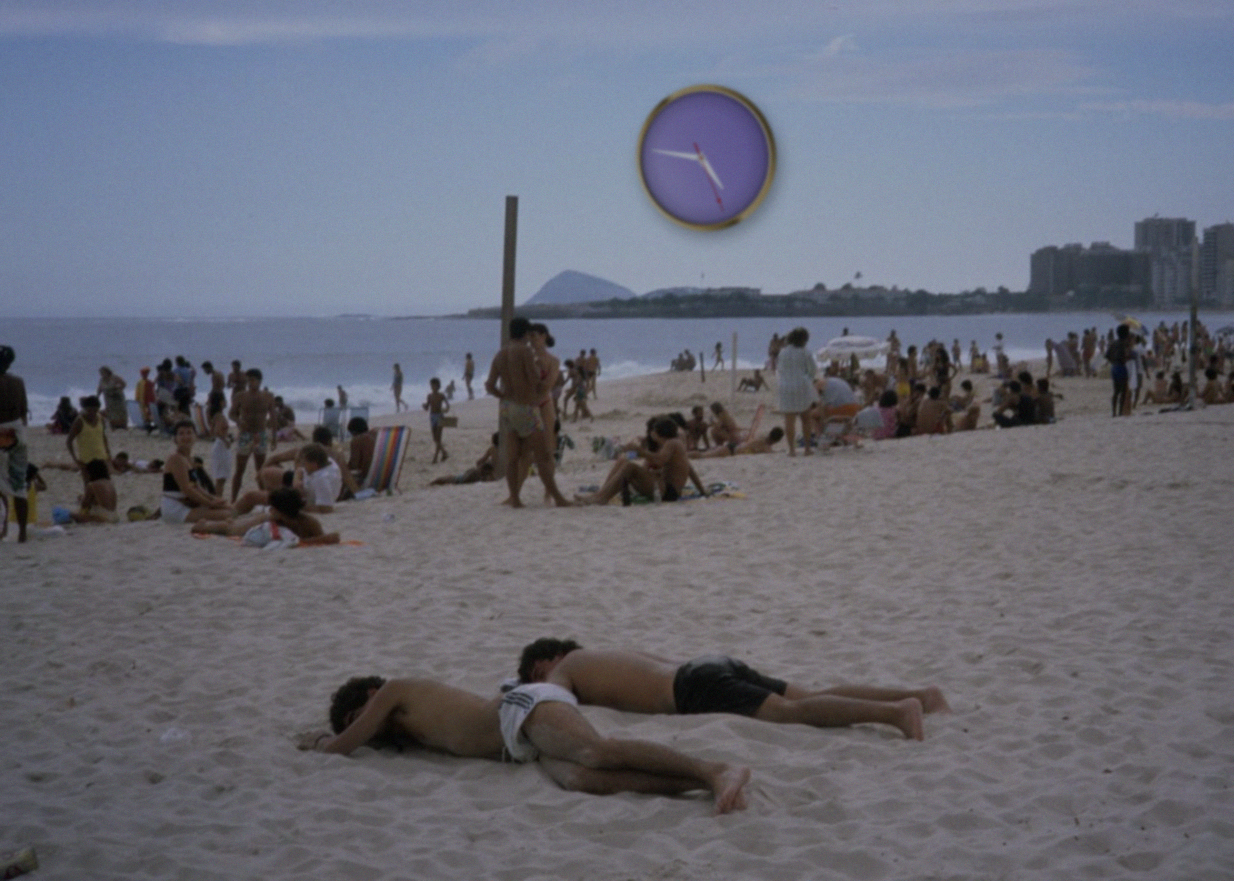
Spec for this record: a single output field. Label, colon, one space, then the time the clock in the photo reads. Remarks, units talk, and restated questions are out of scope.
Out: 4:46:26
